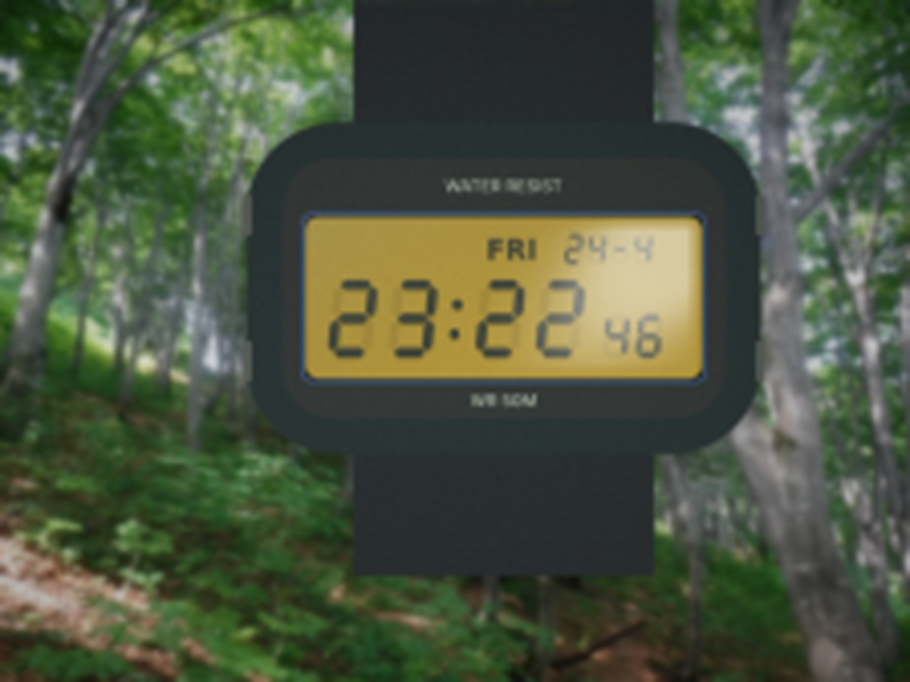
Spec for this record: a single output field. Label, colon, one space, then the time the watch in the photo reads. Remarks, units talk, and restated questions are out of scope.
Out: 23:22:46
